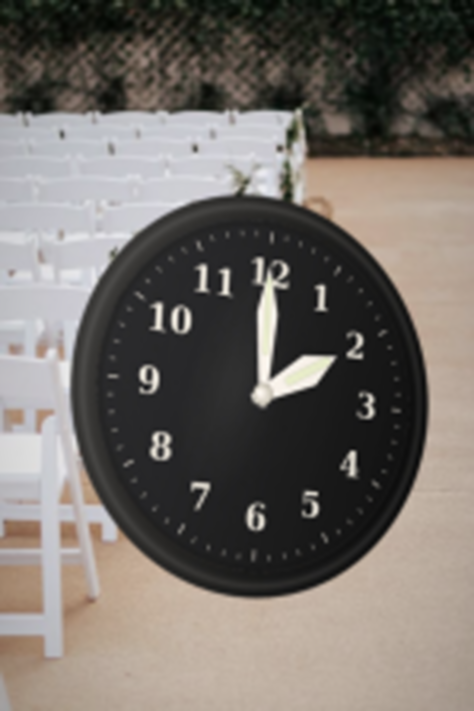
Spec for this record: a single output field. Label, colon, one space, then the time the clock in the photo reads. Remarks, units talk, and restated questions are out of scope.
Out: 2:00
